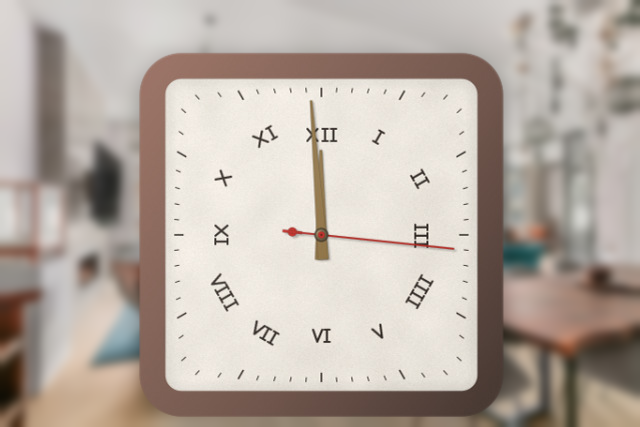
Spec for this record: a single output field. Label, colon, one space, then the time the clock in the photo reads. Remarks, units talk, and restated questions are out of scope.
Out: 11:59:16
